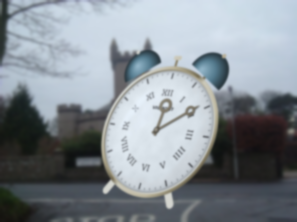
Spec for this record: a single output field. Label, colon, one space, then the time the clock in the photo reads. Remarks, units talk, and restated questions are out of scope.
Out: 12:09
